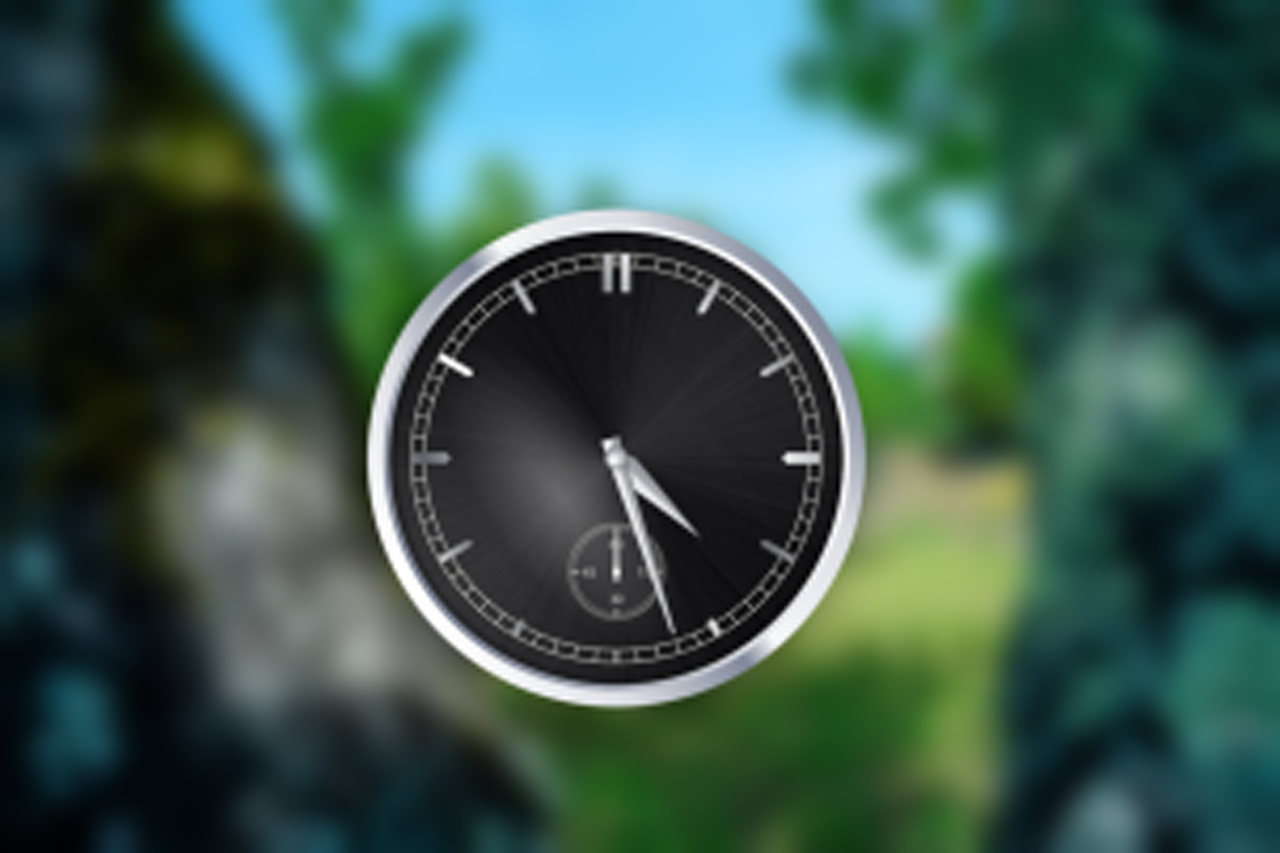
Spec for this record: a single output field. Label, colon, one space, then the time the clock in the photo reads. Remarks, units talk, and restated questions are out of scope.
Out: 4:27
